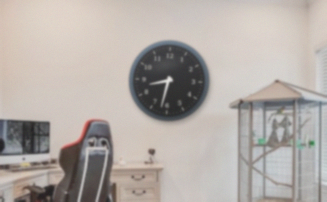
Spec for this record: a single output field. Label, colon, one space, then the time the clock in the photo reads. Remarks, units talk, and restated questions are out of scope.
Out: 8:32
